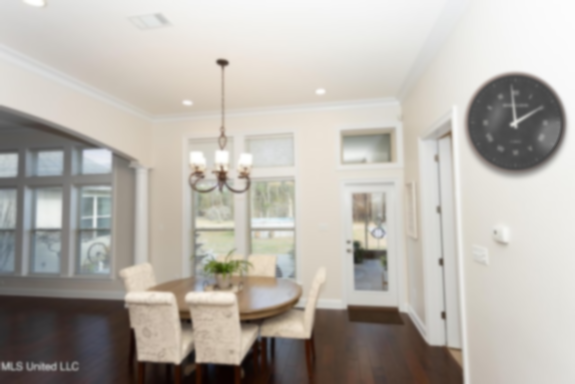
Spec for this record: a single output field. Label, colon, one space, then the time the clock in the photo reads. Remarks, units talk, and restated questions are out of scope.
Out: 1:59
